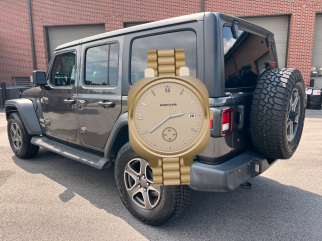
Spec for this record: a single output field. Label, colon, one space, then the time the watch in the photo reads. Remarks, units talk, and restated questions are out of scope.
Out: 2:39
